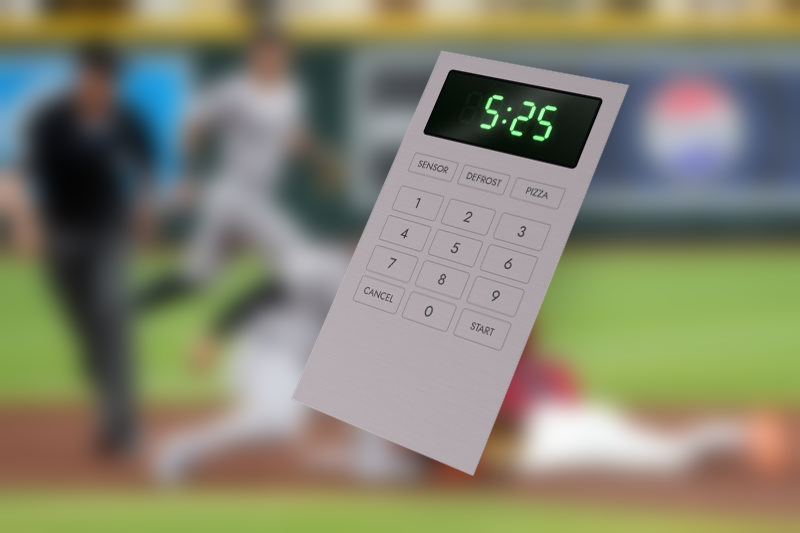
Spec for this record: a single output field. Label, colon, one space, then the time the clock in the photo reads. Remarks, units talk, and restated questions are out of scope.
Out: 5:25
